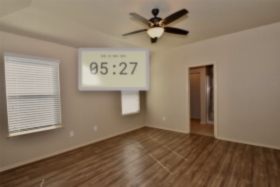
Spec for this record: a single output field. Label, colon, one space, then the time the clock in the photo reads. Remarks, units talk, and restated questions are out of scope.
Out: 5:27
